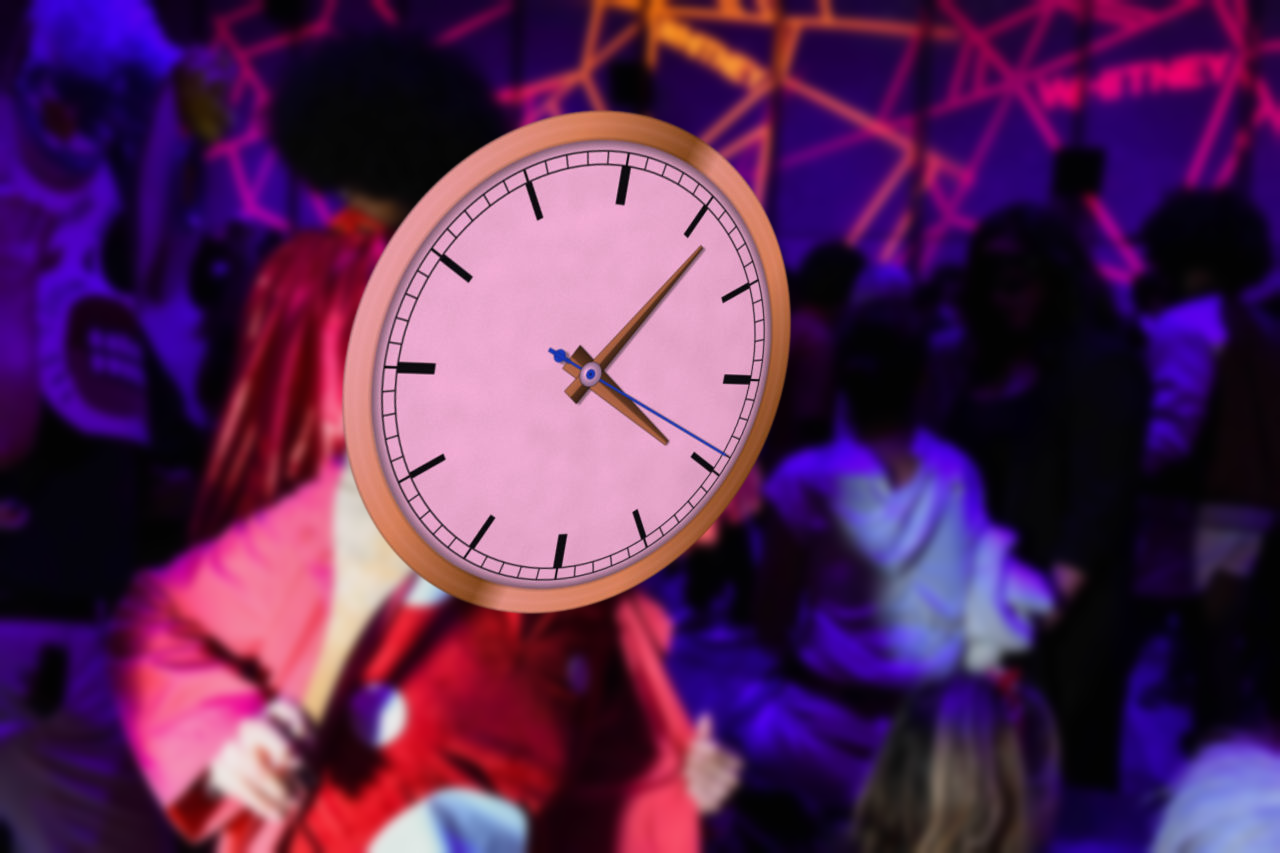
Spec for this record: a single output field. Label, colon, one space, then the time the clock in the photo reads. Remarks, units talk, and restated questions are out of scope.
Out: 4:06:19
